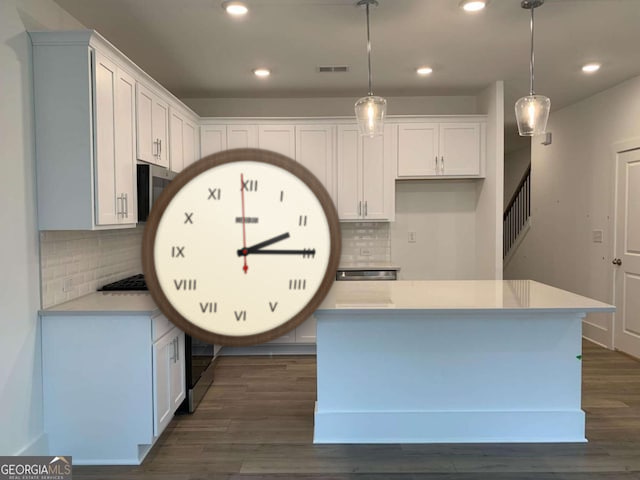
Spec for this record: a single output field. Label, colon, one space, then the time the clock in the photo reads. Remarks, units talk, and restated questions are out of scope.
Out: 2:14:59
